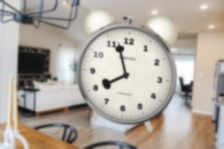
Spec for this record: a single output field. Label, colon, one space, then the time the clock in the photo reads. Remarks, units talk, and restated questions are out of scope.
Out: 7:57
